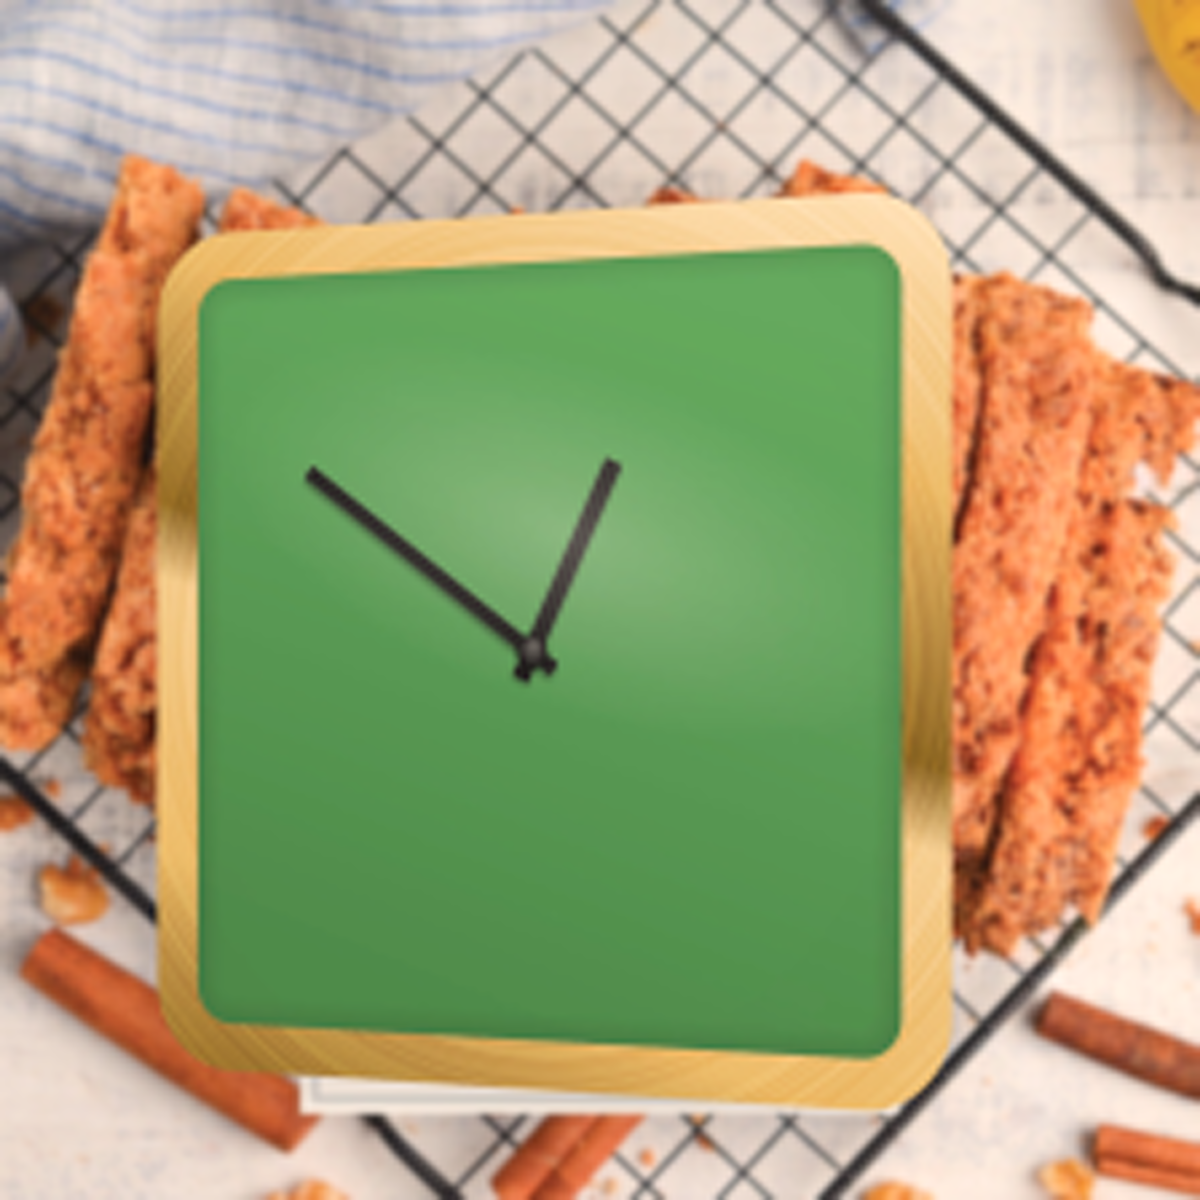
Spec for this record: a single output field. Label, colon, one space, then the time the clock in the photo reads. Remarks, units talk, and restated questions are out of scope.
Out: 12:51
